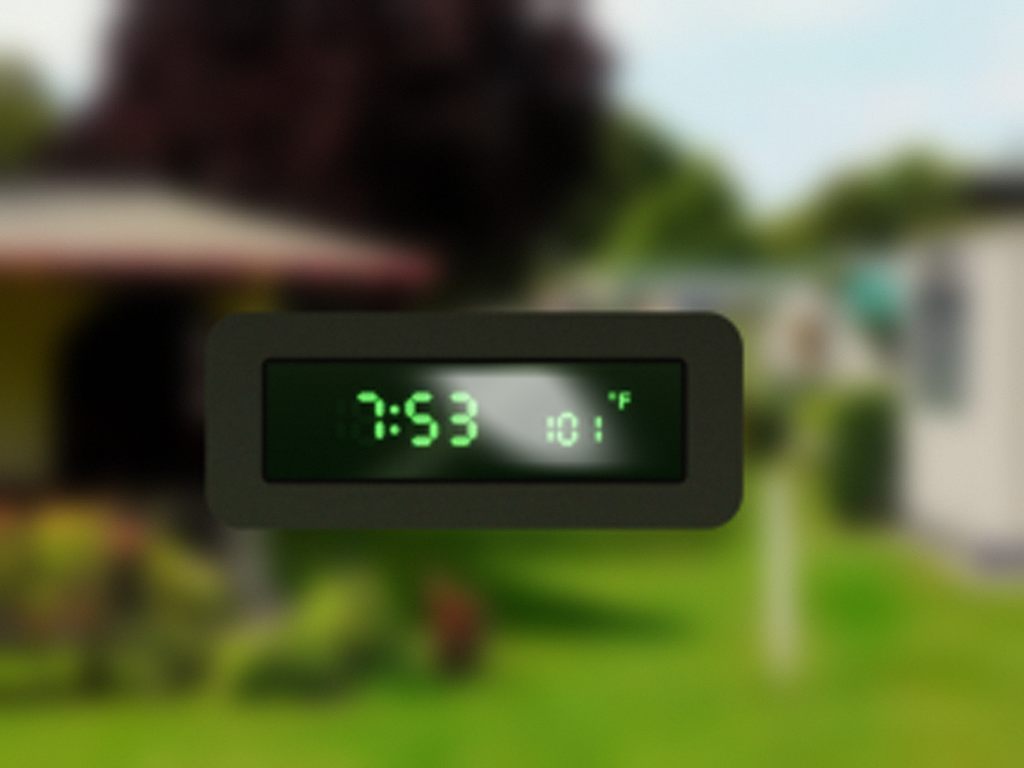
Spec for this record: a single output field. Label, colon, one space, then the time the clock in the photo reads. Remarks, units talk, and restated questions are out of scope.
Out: 7:53
